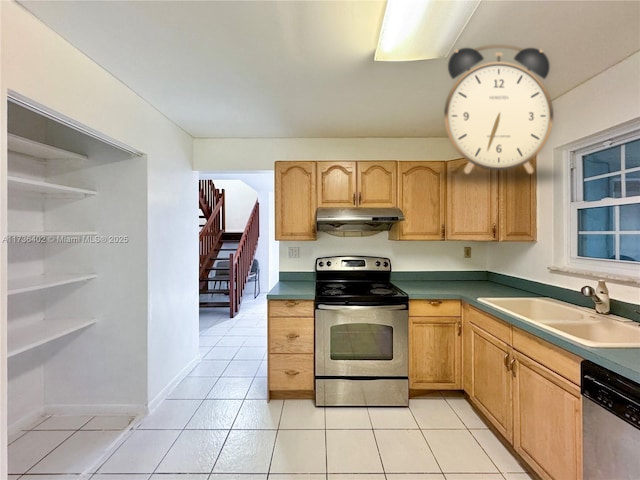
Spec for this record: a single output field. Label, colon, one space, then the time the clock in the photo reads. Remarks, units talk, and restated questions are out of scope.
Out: 6:33
